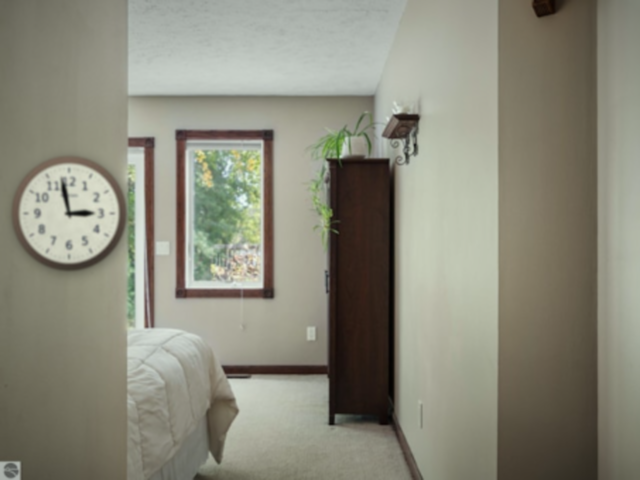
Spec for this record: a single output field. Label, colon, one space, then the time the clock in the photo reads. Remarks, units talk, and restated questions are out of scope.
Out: 2:58
